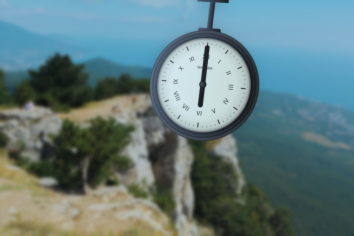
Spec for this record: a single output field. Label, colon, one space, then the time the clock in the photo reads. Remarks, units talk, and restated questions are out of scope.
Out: 6:00
